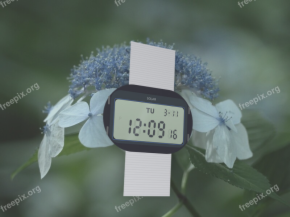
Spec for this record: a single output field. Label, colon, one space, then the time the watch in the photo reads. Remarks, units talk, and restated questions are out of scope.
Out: 12:09:16
